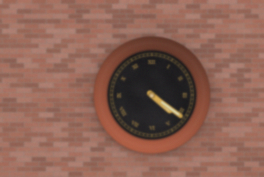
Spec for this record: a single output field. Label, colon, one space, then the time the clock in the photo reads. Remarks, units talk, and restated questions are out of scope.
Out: 4:21
